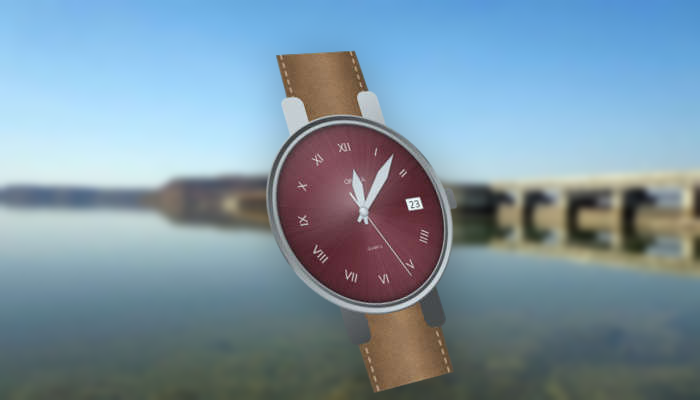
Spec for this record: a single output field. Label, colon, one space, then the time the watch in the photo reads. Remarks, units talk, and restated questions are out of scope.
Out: 12:07:26
